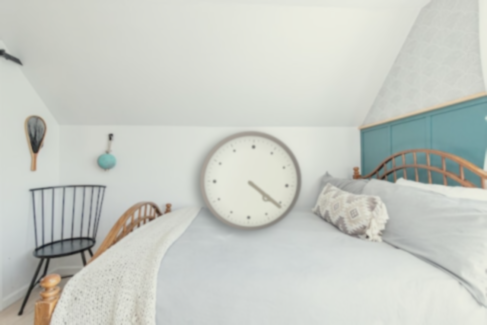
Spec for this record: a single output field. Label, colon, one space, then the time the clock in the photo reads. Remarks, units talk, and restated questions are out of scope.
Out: 4:21
